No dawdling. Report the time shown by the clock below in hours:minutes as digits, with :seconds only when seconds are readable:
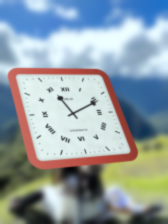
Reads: 11:11
